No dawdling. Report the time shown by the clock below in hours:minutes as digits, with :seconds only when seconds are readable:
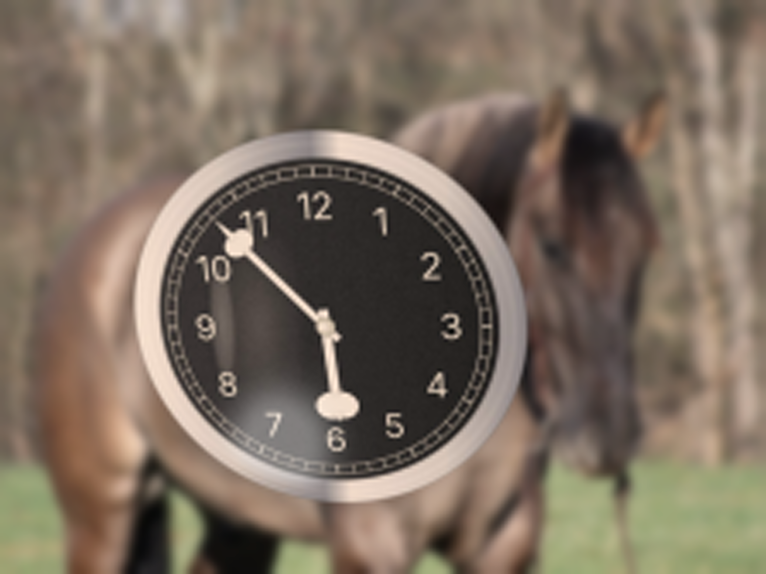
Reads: 5:53
